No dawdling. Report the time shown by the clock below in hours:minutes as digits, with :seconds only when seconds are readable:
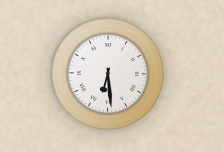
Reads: 6:29
